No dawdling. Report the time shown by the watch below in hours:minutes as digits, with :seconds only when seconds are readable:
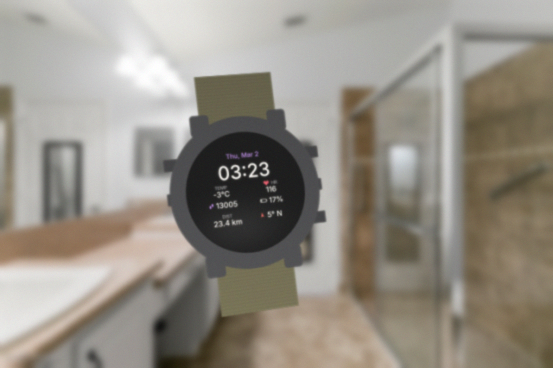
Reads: 3:23
